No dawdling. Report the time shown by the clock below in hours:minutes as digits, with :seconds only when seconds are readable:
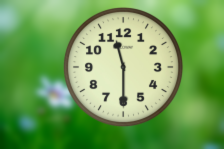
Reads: 11:30
